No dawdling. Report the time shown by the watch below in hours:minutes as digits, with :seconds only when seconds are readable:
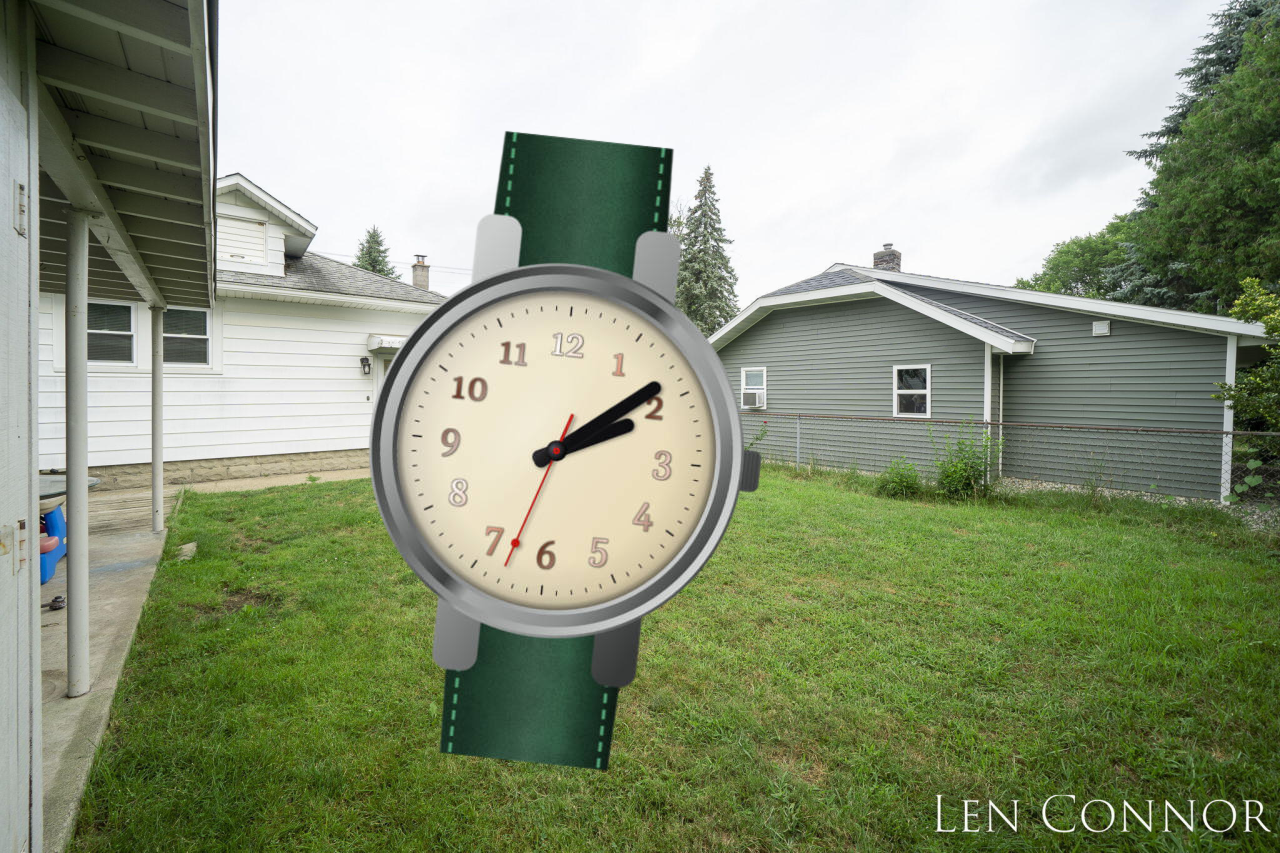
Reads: 2:08:33
